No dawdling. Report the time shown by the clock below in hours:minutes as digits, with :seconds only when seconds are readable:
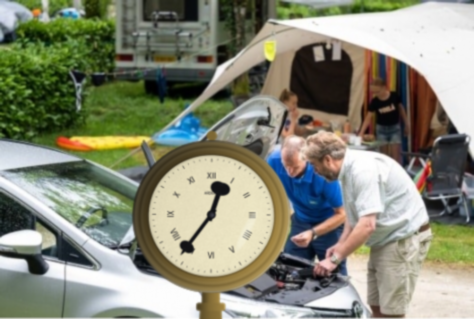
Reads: 12:36
